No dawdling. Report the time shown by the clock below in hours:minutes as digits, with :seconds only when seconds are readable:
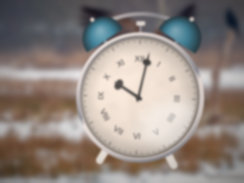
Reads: 10:02
